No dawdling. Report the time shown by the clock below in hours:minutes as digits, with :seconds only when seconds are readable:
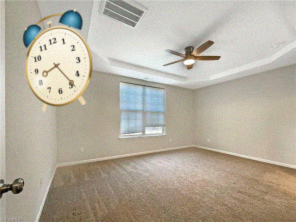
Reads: 8:24
